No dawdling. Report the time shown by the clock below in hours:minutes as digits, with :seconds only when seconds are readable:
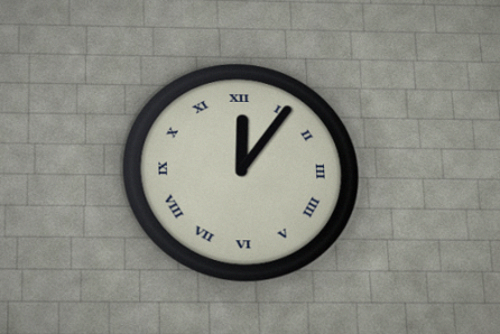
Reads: 12:06
